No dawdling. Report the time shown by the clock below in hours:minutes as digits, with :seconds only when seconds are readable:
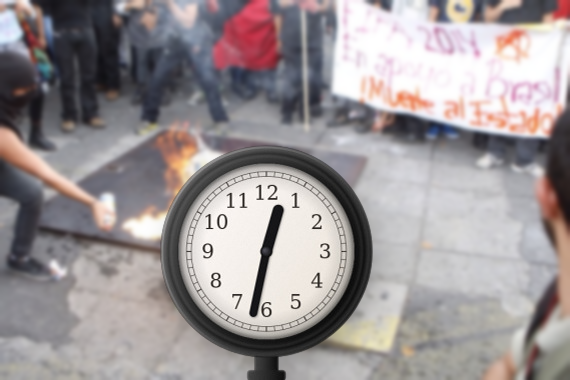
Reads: 12:32
